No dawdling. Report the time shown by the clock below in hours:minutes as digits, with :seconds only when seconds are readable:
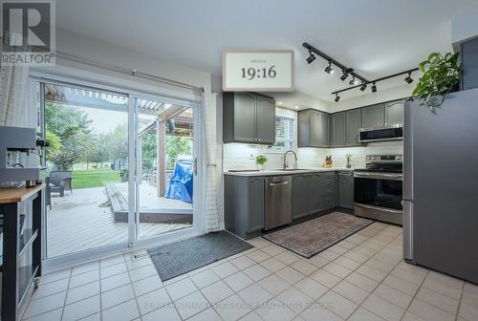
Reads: 19:16
